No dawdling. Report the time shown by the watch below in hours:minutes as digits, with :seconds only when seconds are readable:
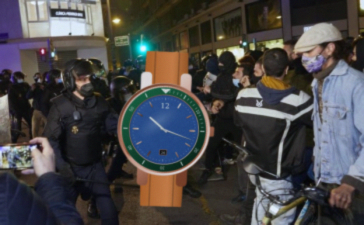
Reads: 10:18
